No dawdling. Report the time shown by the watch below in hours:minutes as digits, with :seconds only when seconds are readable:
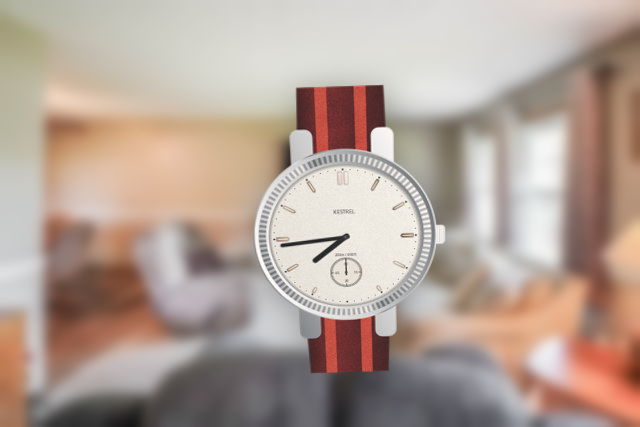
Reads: 7:44
